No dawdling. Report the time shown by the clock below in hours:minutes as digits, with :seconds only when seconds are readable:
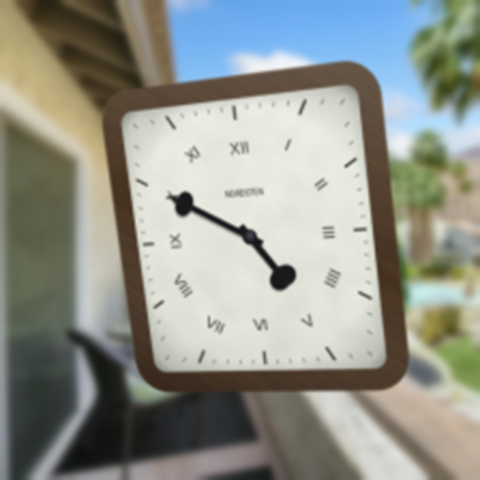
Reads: 4:50
